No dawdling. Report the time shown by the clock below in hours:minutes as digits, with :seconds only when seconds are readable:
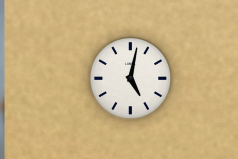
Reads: 5:02
